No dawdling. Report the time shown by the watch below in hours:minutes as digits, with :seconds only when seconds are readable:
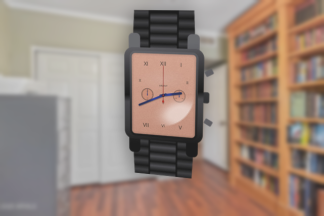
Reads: 2:41
